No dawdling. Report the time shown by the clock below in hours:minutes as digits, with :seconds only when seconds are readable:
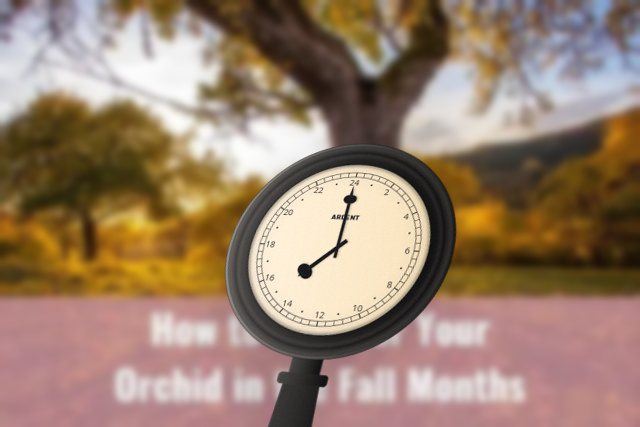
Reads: 15:00
